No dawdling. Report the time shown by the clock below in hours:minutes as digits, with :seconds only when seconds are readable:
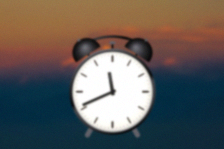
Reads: 11:41
